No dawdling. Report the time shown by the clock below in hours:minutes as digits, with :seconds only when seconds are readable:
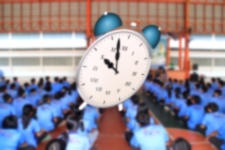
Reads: 9:57
